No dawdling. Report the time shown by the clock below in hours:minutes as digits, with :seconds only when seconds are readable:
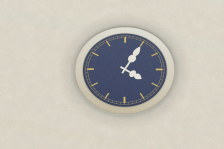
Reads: 4:05
